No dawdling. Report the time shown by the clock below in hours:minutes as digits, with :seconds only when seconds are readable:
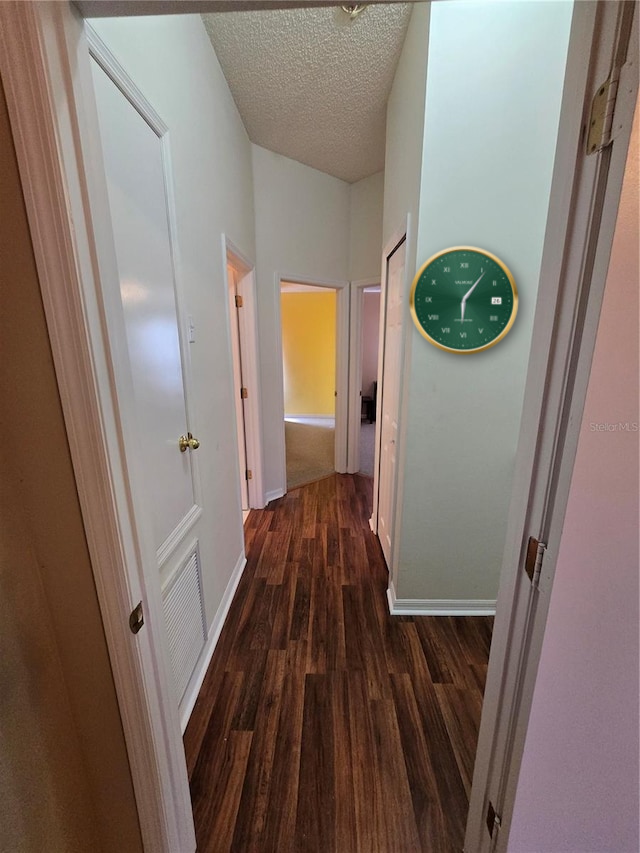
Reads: 6:06
